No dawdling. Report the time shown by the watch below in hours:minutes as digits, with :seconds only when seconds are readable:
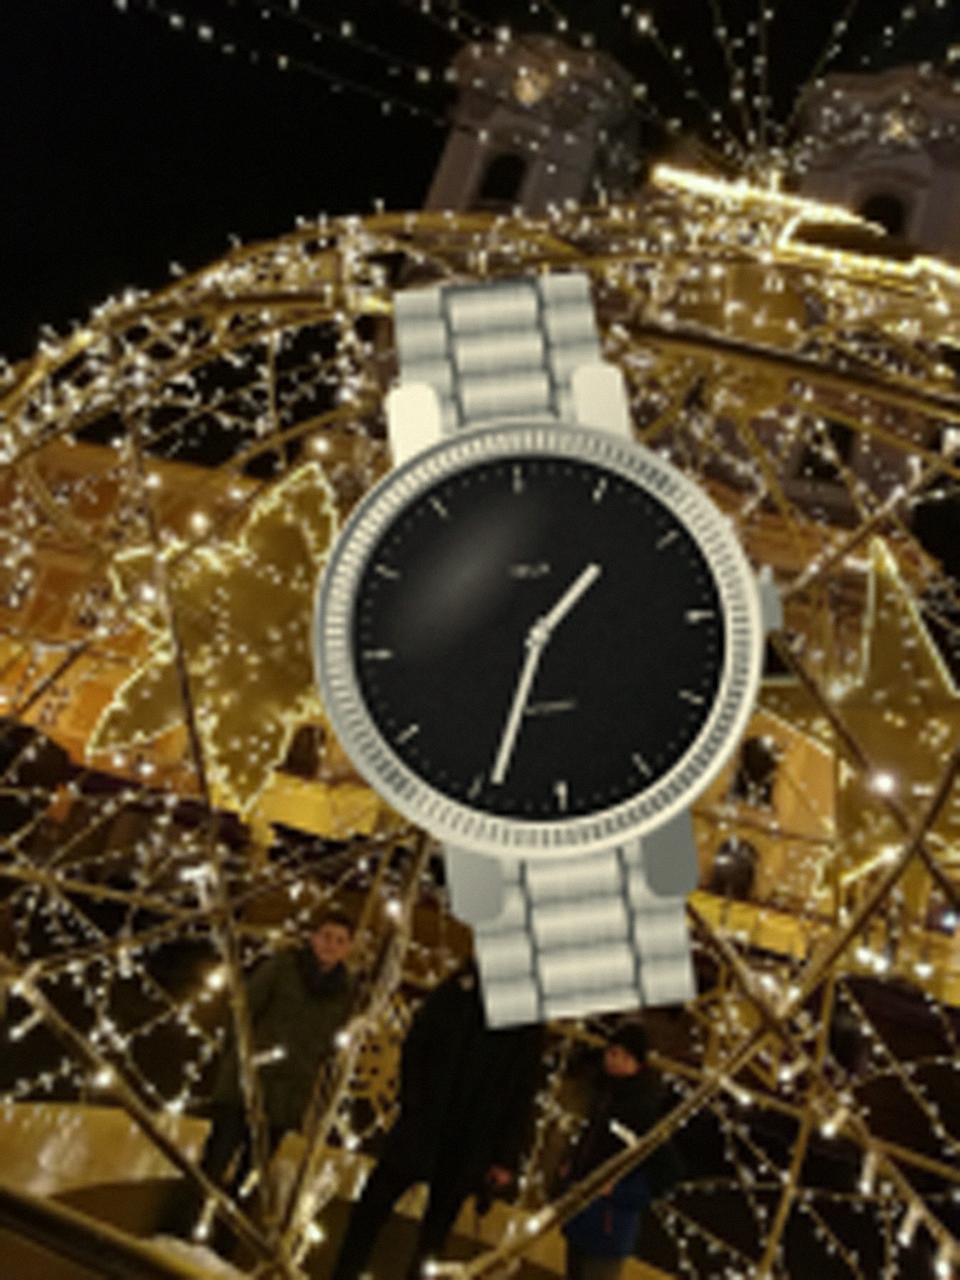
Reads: 1:34
